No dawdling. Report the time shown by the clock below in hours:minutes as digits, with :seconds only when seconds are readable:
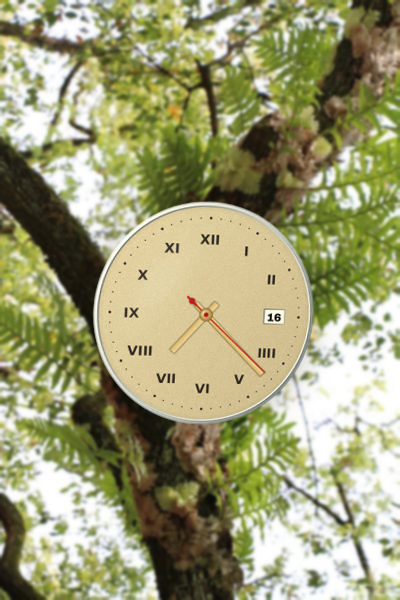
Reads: 7:22:22
